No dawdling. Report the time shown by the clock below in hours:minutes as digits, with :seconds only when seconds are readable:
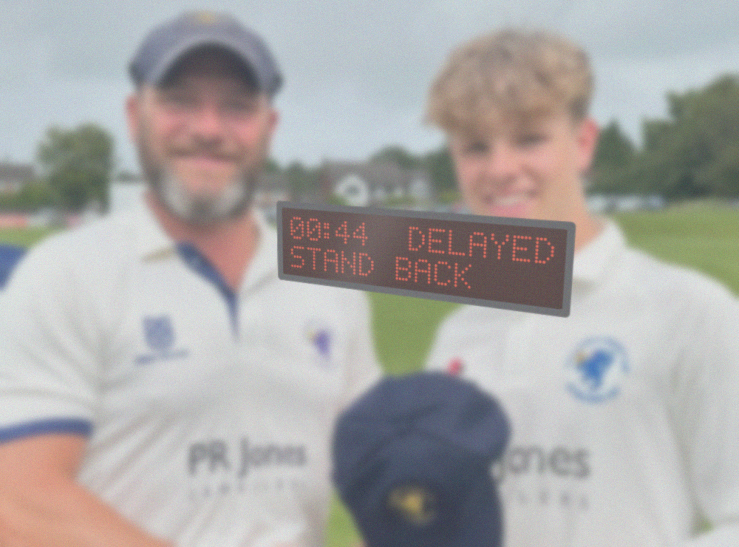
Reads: 0:44
